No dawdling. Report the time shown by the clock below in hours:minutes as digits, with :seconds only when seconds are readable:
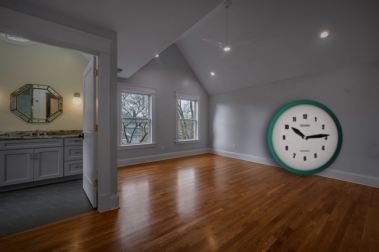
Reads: 10:14
